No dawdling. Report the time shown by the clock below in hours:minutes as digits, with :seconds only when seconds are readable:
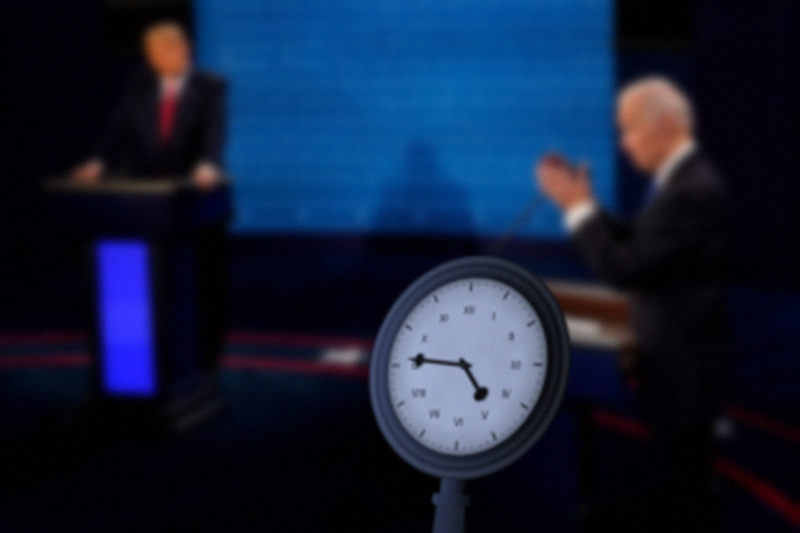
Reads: 4:46
